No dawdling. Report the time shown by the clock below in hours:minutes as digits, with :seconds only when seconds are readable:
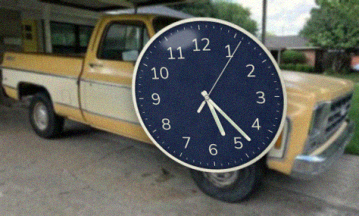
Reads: 5:23:06
